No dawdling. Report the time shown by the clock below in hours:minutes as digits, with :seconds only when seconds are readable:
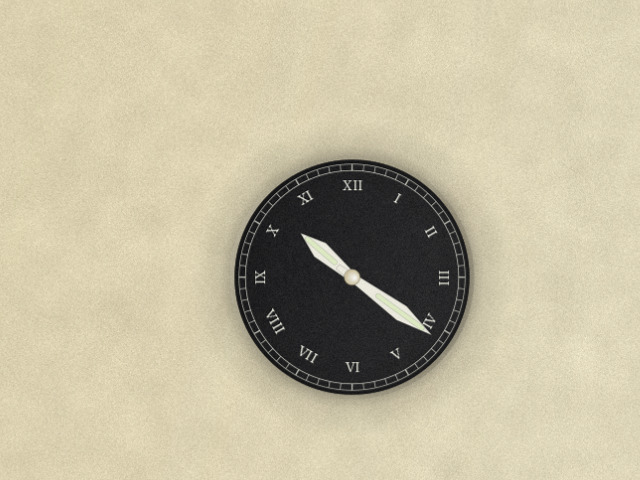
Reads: 10:21
